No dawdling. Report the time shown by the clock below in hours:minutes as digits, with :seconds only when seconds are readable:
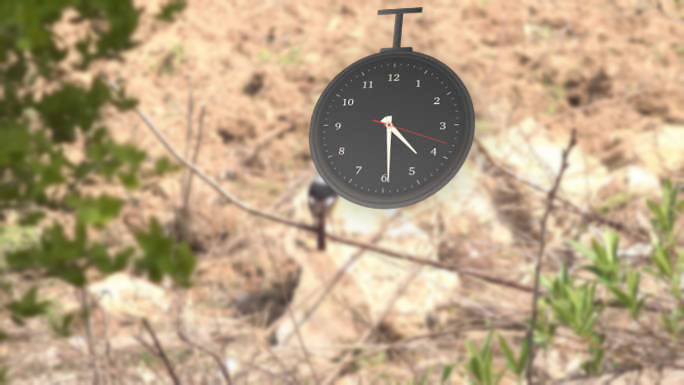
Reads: 4:29:18
